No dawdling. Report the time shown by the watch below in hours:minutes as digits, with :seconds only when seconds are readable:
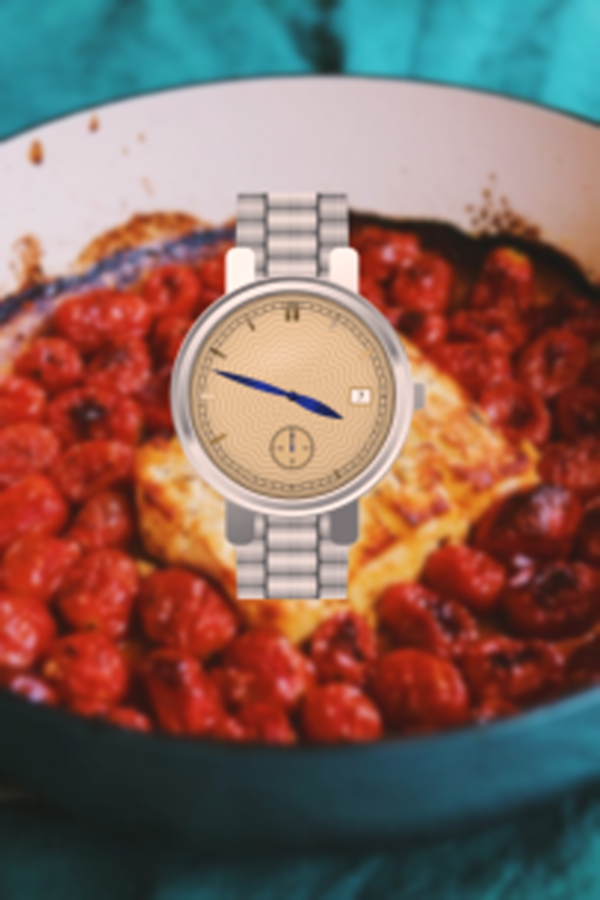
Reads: 3:48
